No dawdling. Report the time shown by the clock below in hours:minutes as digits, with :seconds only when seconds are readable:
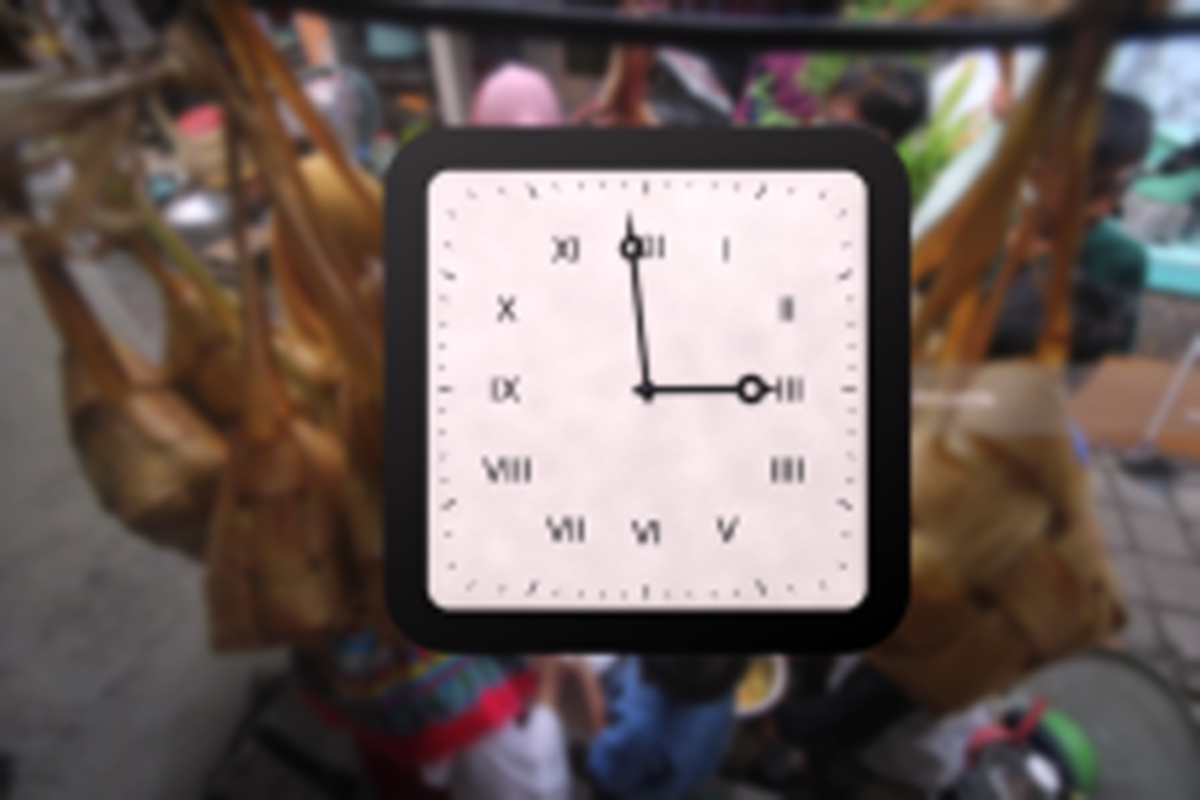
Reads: 2:59
